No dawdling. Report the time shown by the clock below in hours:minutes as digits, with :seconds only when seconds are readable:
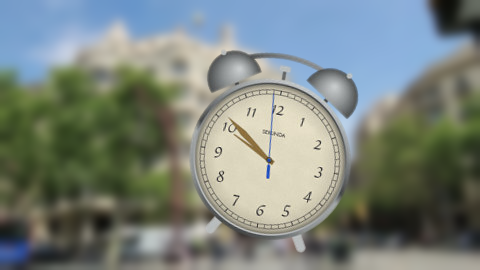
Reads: 9:50:59
